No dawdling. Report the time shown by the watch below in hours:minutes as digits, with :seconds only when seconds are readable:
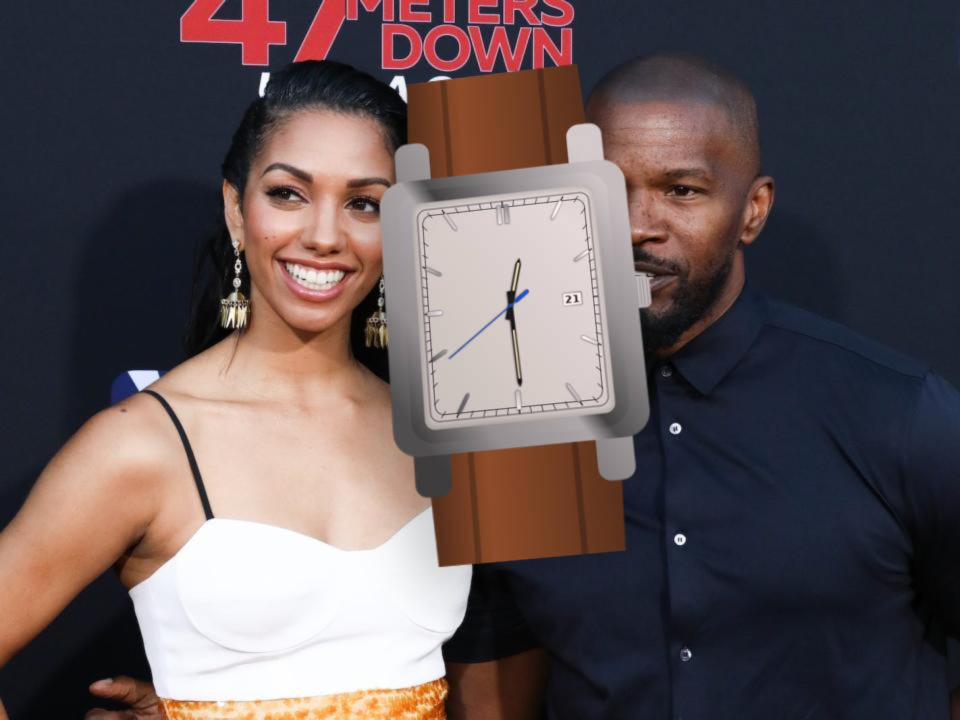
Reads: 12:29:39
